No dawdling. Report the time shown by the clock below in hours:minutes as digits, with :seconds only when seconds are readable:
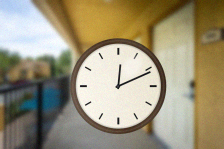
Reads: 12:11
